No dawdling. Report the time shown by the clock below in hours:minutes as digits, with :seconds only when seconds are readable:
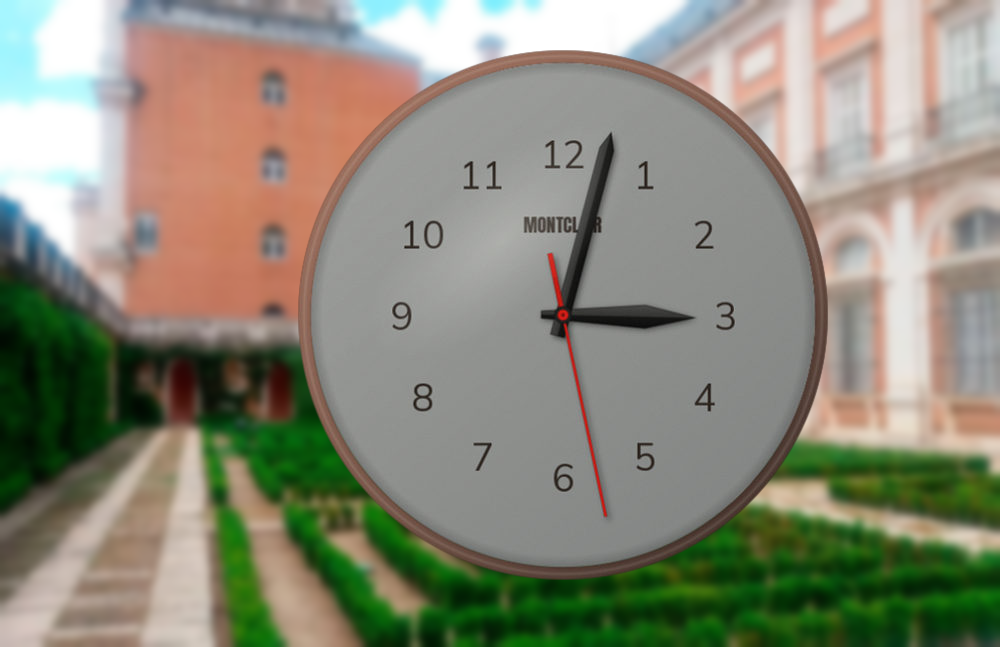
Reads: 3:02:28
